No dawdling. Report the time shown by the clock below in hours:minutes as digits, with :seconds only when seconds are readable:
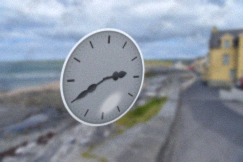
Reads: 2:40
